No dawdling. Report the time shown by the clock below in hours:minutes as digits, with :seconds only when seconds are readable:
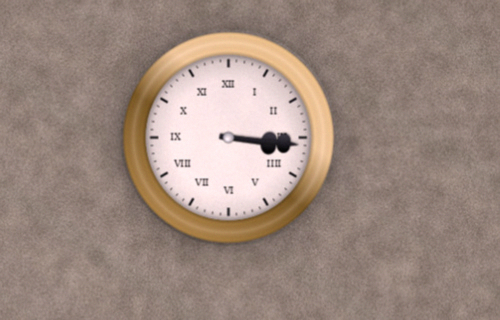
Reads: 3:16
